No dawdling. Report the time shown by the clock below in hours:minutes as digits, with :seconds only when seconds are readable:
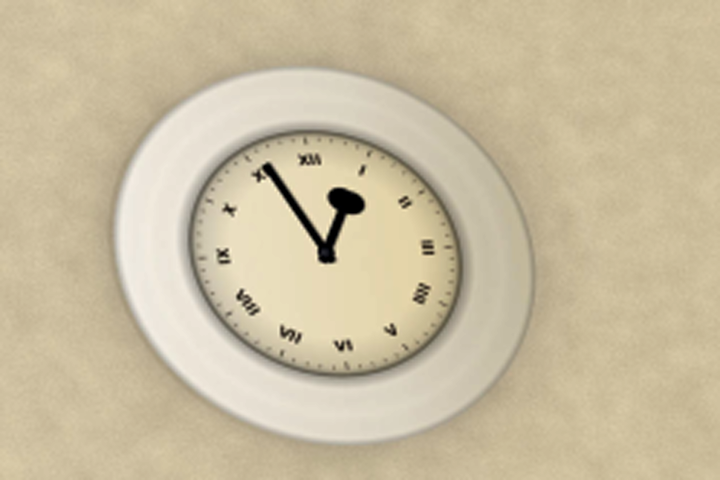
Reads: 12:56
